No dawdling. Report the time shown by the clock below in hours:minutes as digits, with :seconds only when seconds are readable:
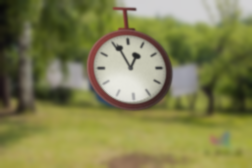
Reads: 12:56
